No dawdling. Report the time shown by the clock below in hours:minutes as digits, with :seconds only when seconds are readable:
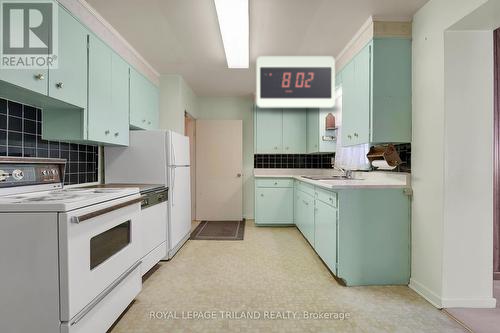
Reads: 8:02
